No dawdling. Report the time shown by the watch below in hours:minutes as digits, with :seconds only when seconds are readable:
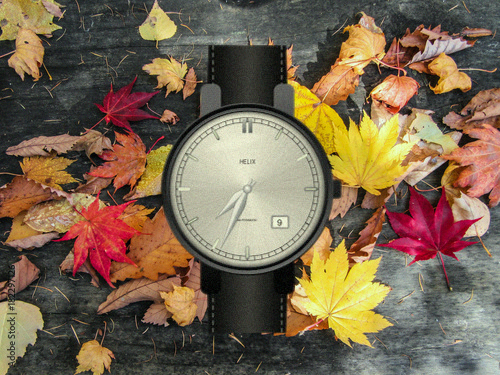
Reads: 7:34
